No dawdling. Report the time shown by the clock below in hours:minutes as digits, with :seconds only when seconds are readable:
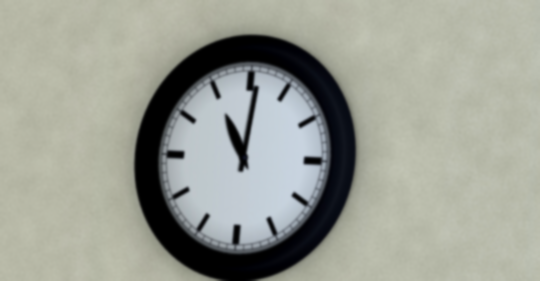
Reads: 11:01
